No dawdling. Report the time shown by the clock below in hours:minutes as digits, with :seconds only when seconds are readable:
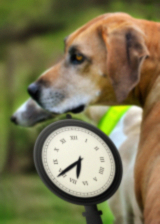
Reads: 6:40
